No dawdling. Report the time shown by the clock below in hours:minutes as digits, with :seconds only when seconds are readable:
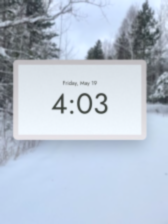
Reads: 4:03
